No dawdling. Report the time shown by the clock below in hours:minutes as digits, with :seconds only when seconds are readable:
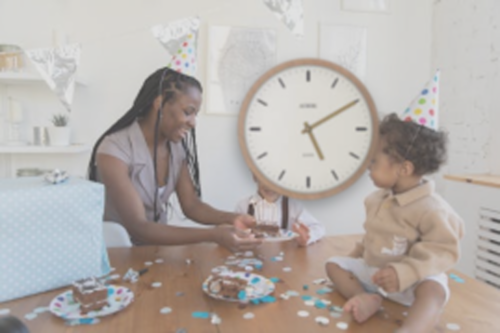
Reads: 5:10
